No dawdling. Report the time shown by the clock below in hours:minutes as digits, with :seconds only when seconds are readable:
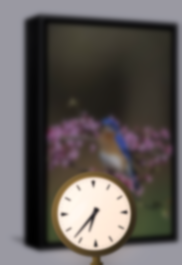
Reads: 6:37
